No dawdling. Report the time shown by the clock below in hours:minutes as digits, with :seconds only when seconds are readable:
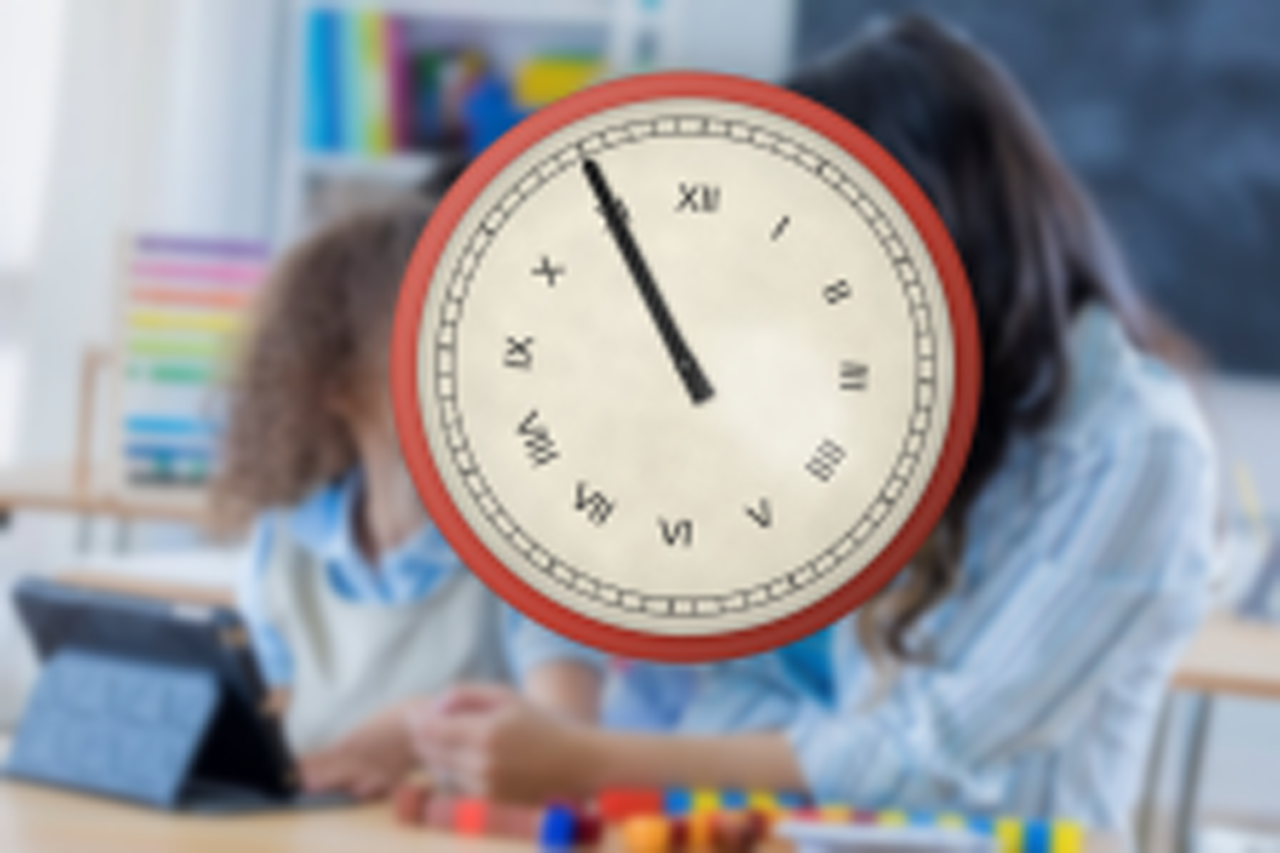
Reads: 10:55
